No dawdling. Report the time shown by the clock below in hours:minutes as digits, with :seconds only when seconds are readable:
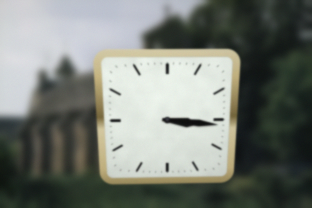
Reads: 3:16
